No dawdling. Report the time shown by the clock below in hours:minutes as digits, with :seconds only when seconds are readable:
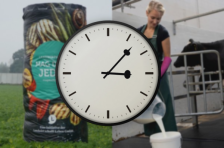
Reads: 3:07
